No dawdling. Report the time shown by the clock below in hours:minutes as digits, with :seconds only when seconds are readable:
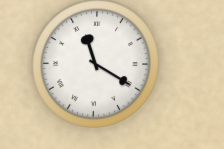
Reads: 11:20
